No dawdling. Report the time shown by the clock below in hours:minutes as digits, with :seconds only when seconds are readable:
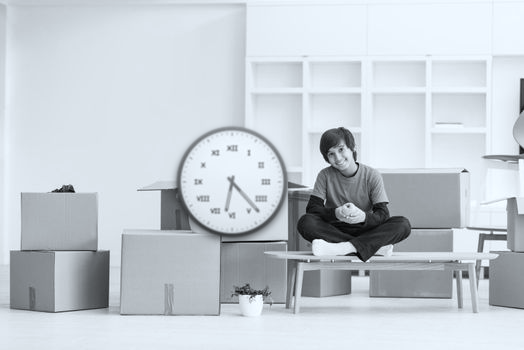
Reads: 6:23
